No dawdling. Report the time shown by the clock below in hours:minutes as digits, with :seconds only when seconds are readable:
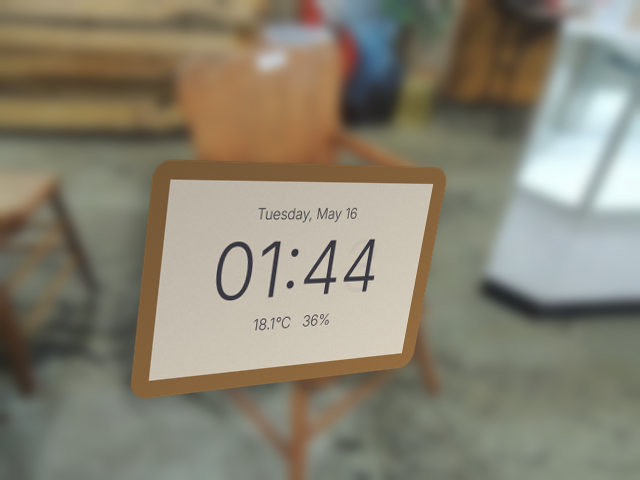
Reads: 1:44
